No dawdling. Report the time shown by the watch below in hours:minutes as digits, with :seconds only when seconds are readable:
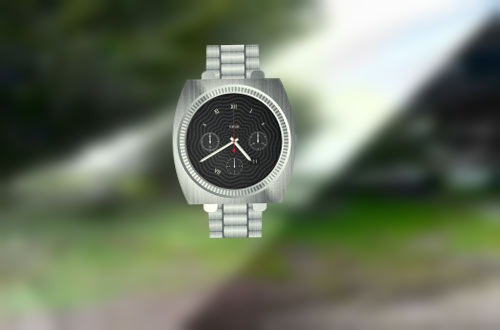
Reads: 4:40
